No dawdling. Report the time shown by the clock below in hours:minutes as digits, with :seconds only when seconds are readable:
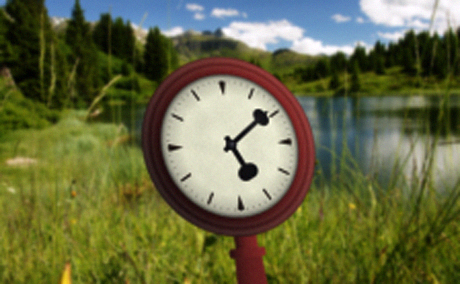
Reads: 5:09
